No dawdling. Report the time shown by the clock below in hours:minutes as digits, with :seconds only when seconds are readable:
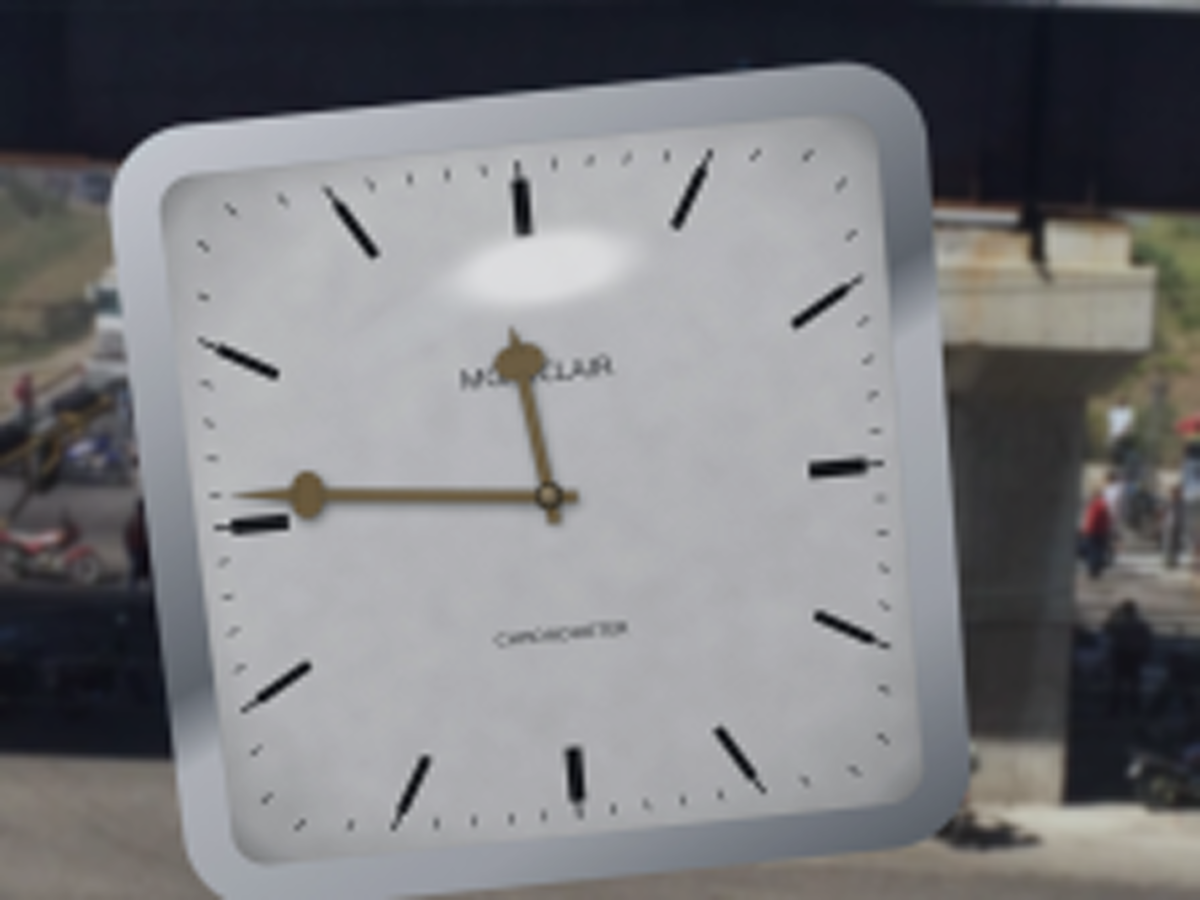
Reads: 11:46
